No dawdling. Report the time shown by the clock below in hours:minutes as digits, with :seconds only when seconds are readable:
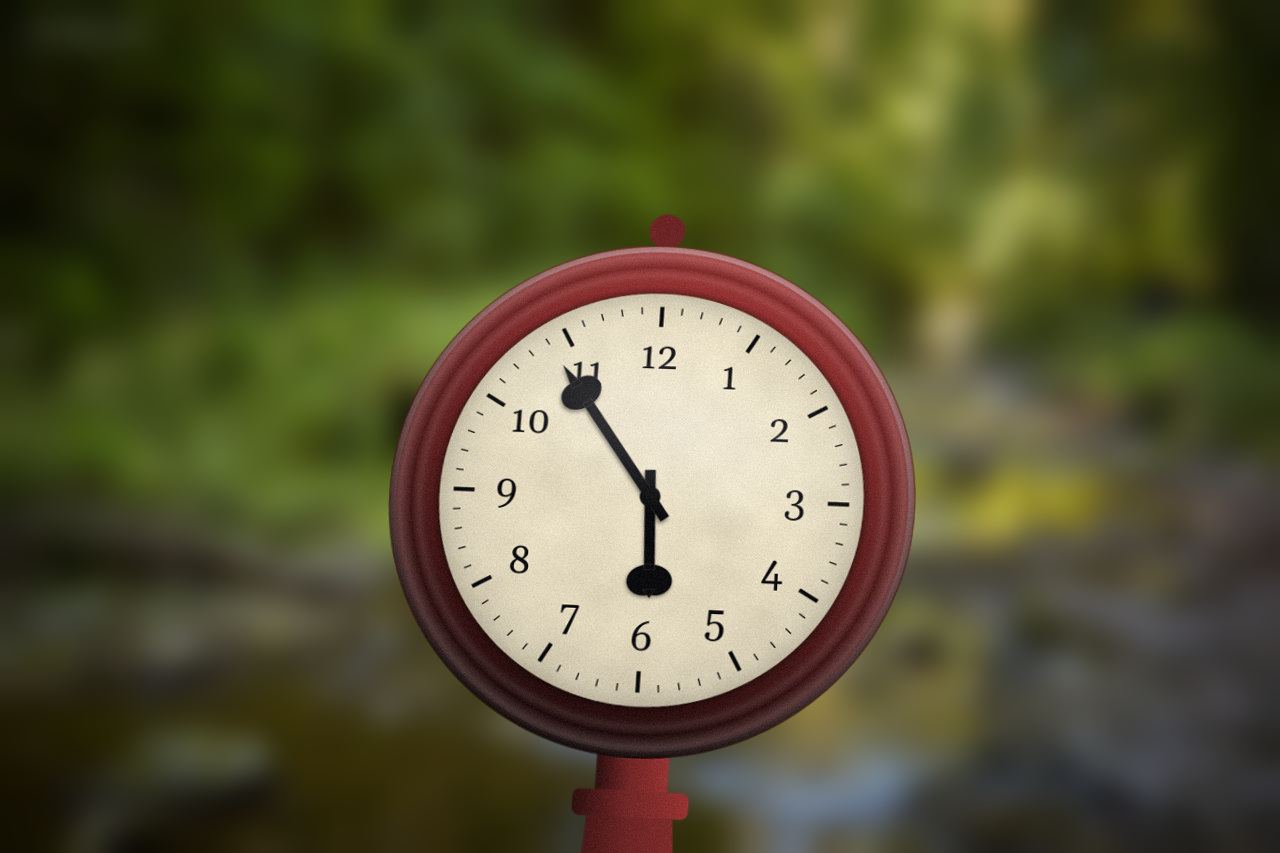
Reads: 5:54
